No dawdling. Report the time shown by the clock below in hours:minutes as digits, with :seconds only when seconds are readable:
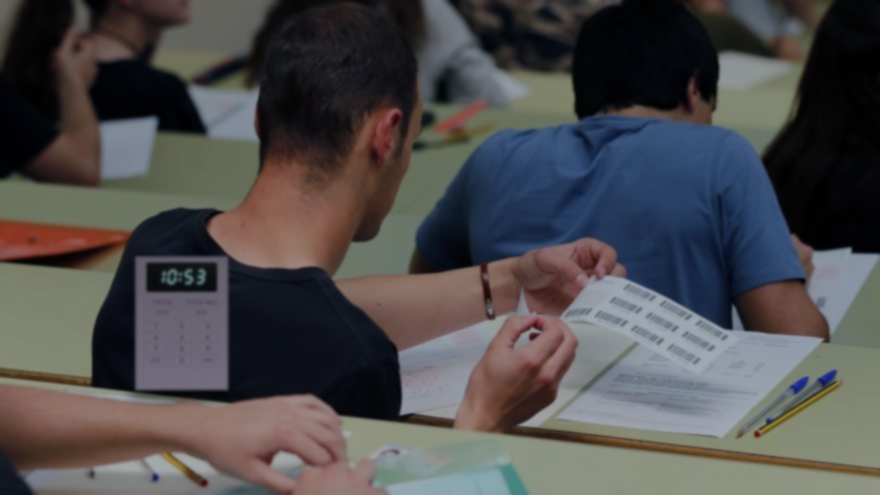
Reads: 10:53
